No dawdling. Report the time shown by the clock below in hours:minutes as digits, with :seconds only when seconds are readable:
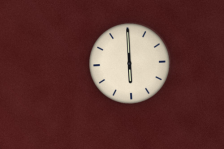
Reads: 6:00
